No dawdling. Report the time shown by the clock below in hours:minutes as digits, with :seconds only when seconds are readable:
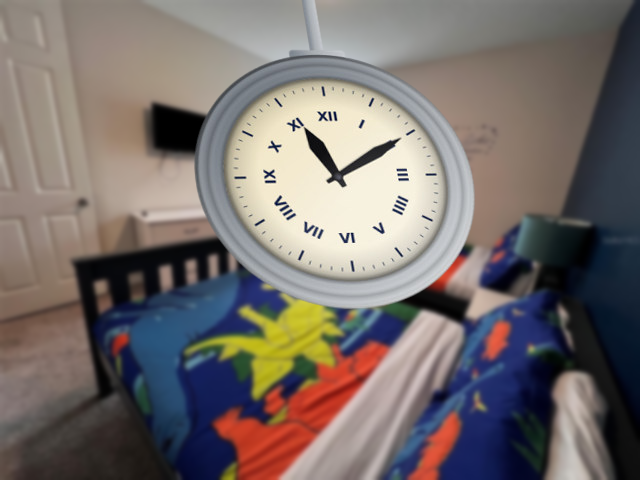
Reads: 11:10
